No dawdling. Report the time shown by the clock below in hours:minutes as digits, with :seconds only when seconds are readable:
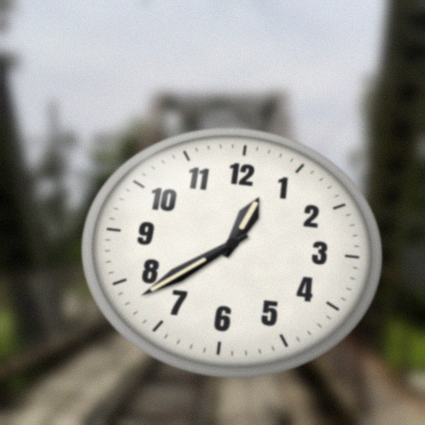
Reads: 12:38
